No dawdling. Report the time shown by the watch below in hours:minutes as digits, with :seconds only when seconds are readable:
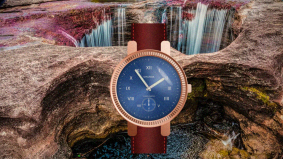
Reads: 1:54
